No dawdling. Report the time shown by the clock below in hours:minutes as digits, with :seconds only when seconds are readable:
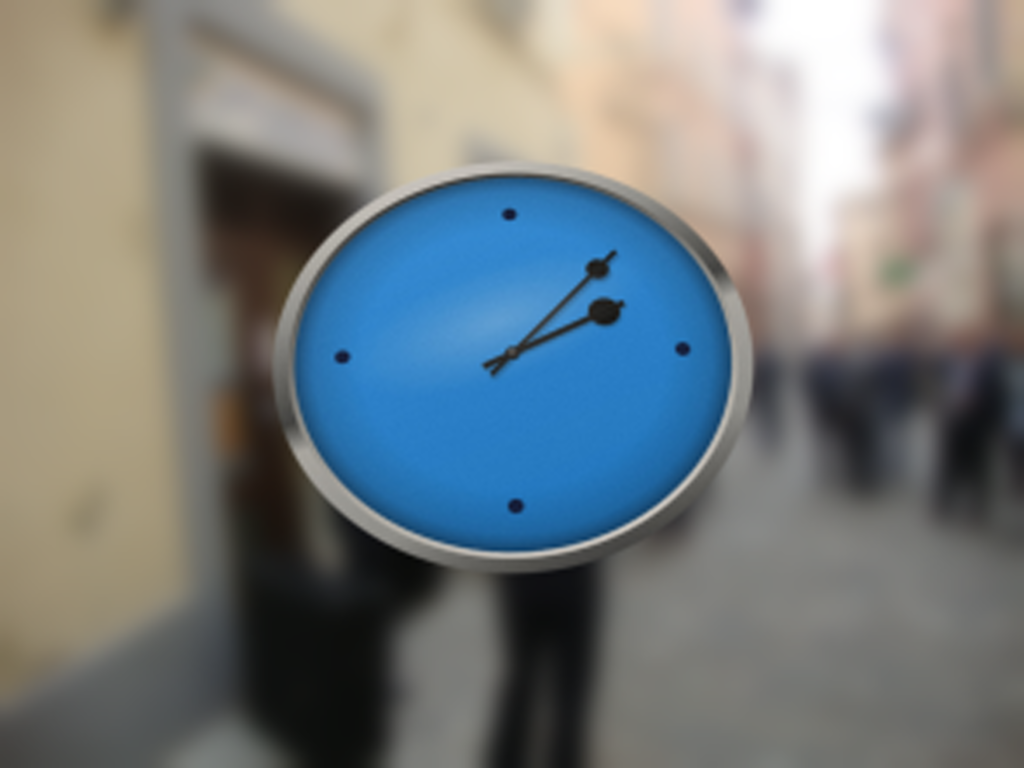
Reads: 2:07
